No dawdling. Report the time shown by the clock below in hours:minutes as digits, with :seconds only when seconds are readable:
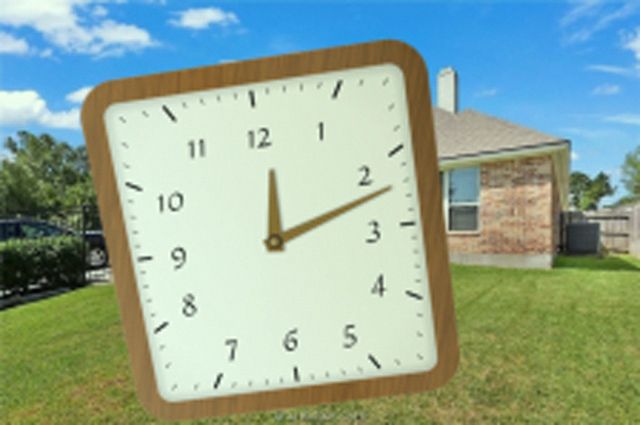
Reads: 12:12
